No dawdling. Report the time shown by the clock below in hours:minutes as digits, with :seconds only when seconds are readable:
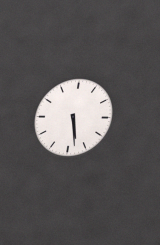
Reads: 5:28
